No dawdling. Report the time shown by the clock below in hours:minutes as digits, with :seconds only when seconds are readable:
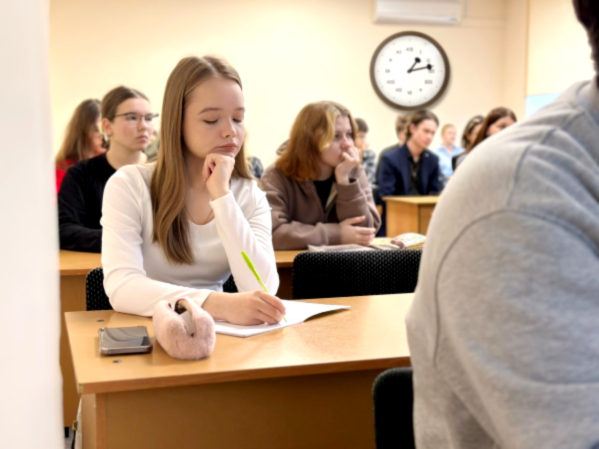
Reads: 1:13
